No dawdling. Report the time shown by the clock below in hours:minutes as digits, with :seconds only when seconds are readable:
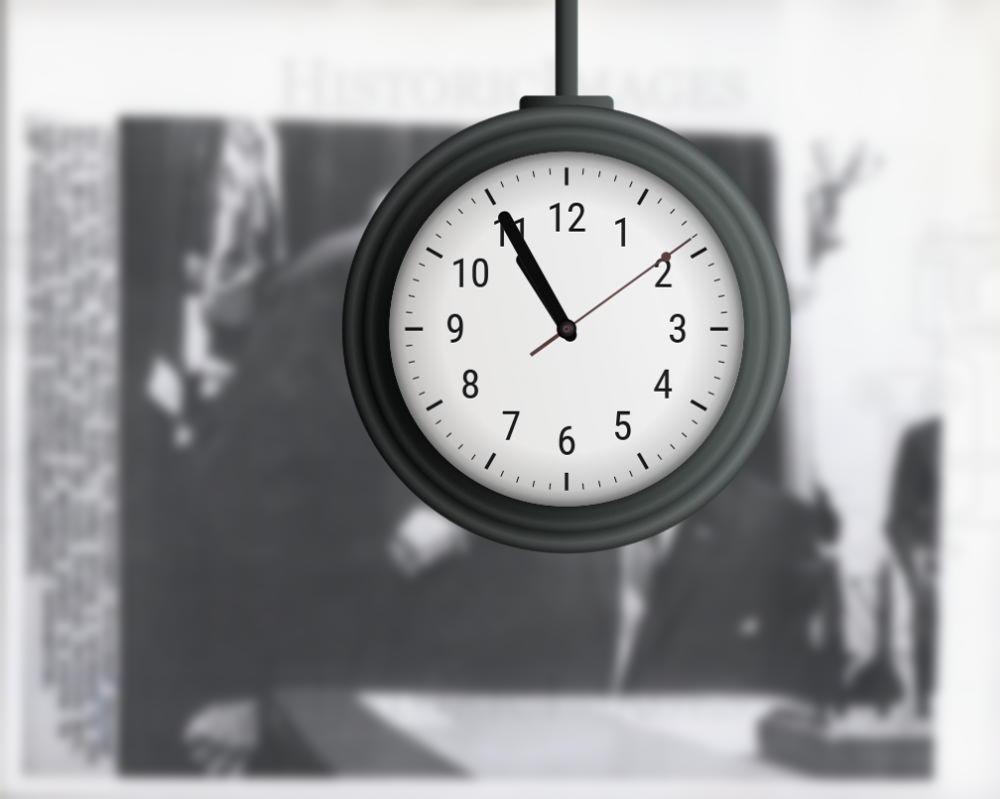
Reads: 10:55:09
